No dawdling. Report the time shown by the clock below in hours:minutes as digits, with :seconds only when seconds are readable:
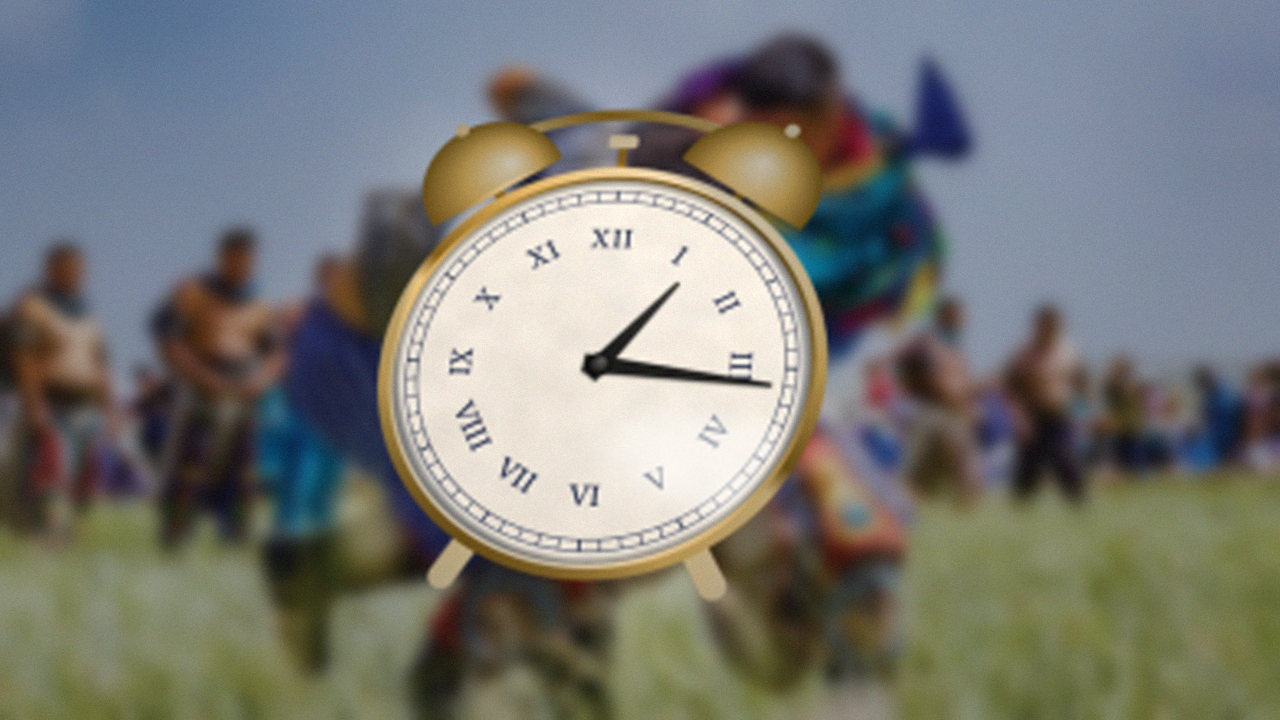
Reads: 1:16
